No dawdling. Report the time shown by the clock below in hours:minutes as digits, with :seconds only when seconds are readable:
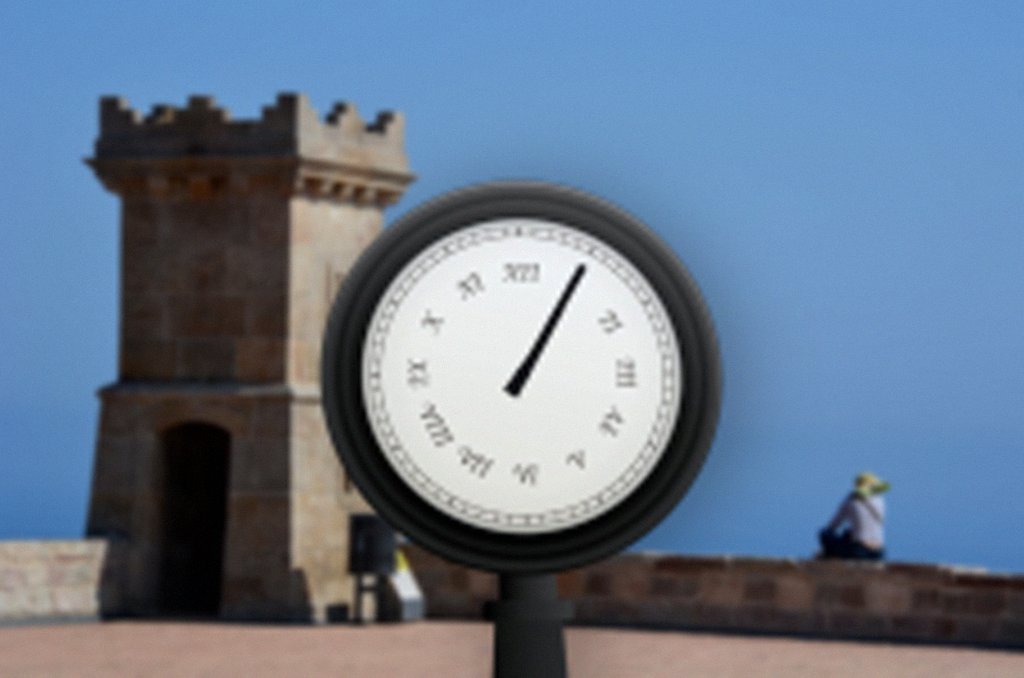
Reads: 1:05
